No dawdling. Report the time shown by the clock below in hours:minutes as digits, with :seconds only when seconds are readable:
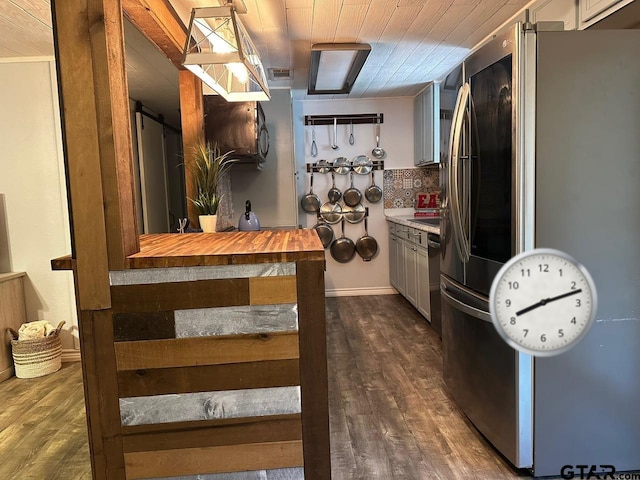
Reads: 8:12
